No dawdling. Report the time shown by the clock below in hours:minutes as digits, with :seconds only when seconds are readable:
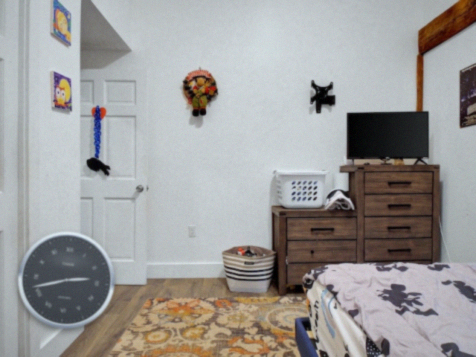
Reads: 2:42
